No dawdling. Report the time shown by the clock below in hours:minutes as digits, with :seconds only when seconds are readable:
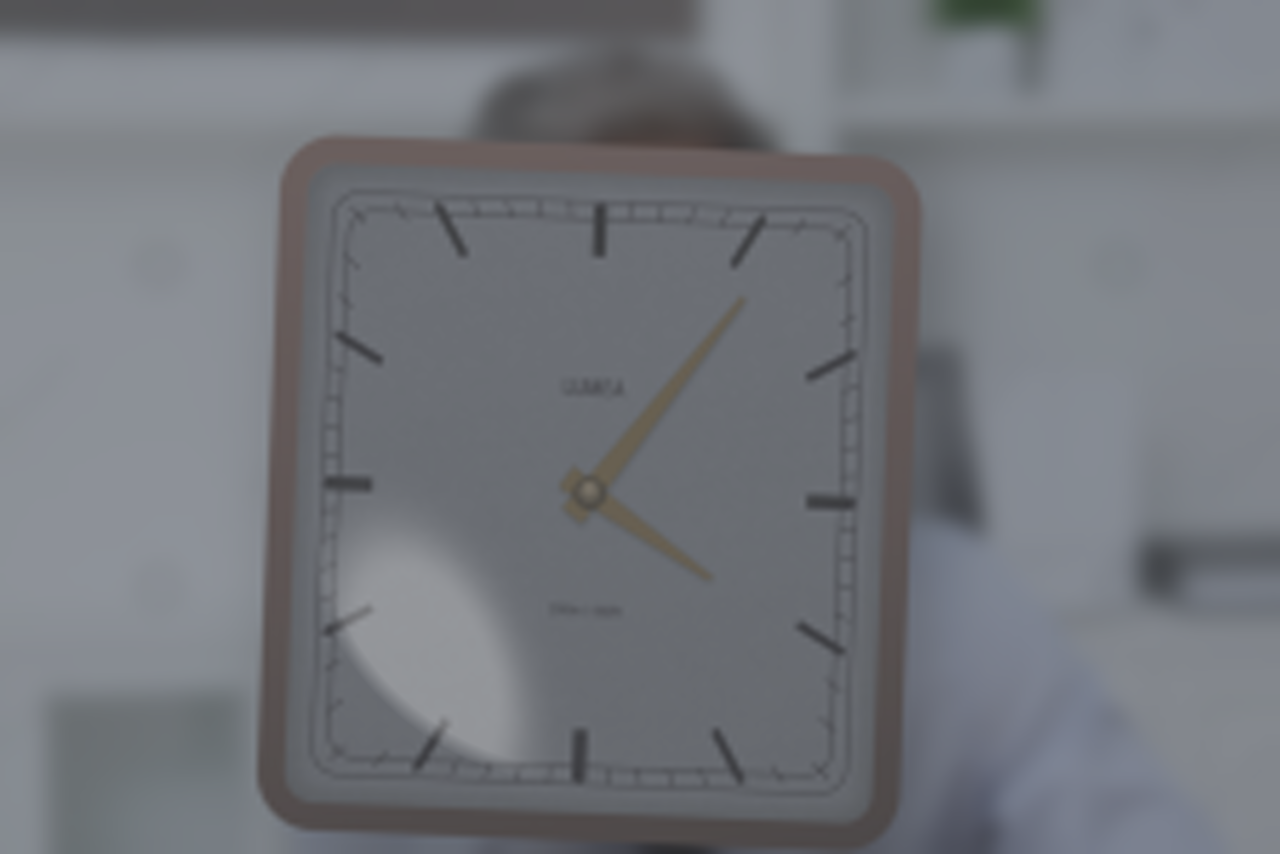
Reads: 4:06
